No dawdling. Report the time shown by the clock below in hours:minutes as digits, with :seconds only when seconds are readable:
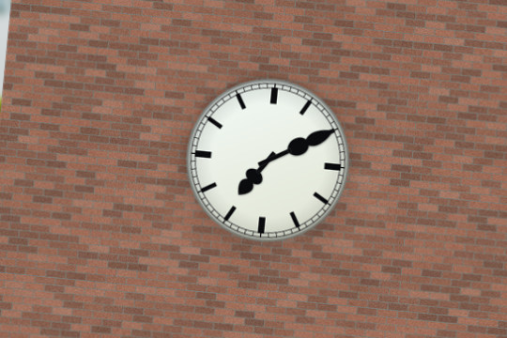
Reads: 7:10
